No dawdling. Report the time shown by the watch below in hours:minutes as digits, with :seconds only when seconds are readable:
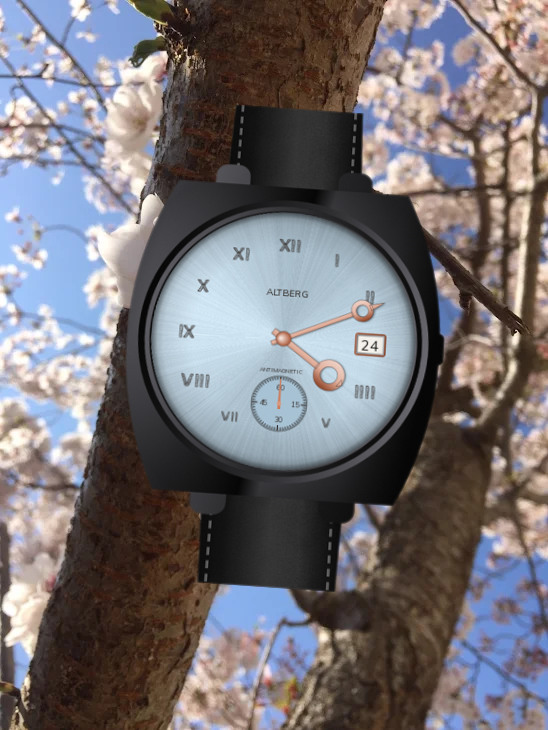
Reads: 4:11
